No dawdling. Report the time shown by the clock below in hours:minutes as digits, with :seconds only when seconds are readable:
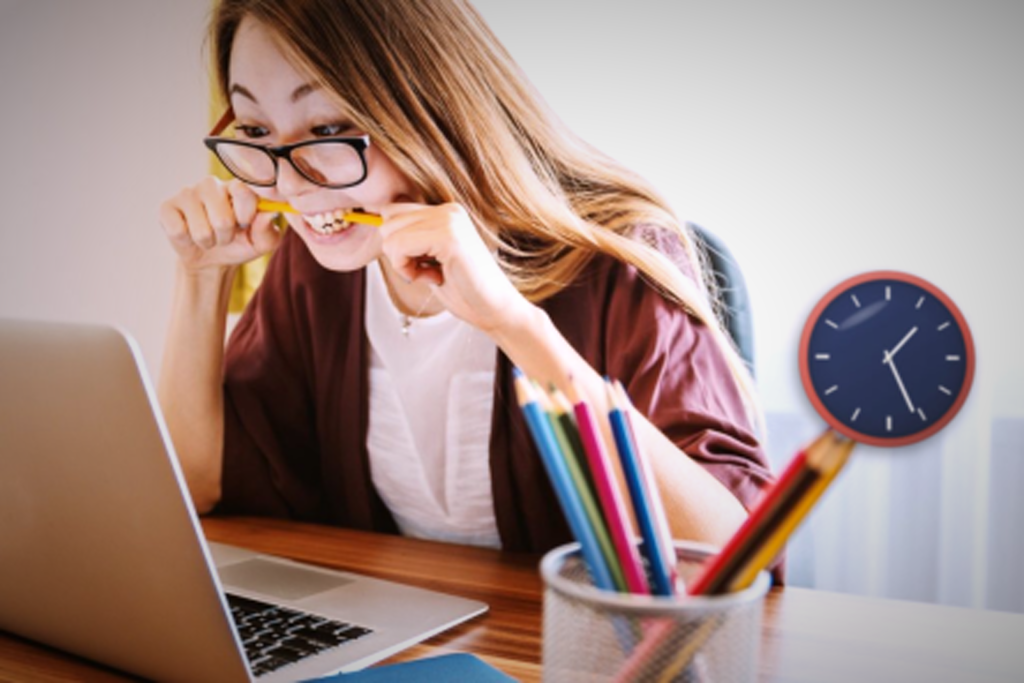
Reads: 1:26
